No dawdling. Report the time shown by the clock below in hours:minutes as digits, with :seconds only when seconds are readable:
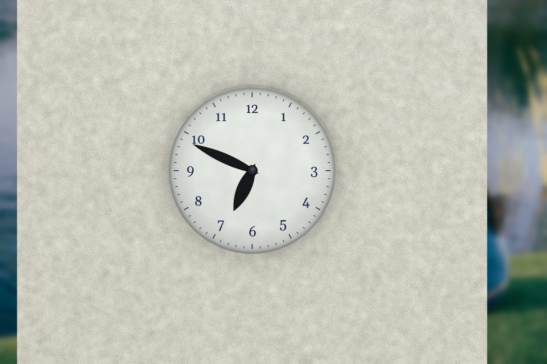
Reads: 6:49
